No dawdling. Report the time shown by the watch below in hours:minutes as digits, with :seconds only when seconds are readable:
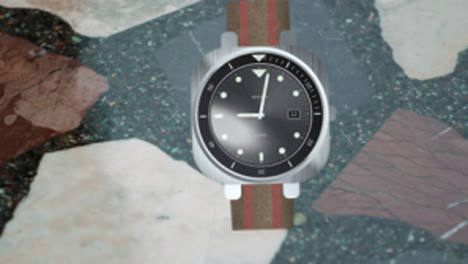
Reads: 9:02
